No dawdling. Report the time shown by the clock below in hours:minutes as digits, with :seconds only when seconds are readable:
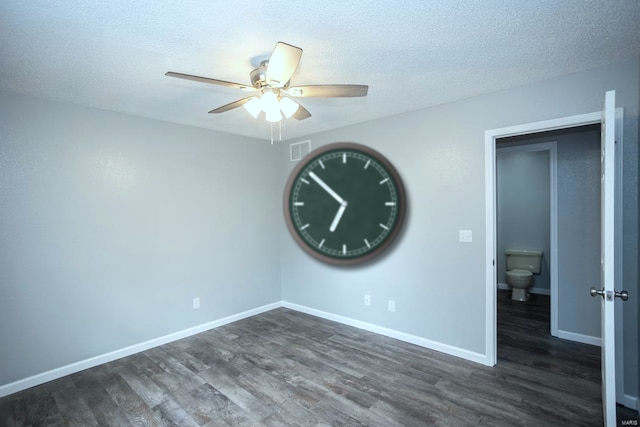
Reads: 6:52
